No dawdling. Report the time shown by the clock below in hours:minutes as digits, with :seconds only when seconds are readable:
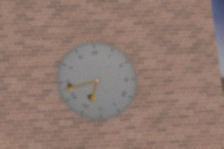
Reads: 6:43
